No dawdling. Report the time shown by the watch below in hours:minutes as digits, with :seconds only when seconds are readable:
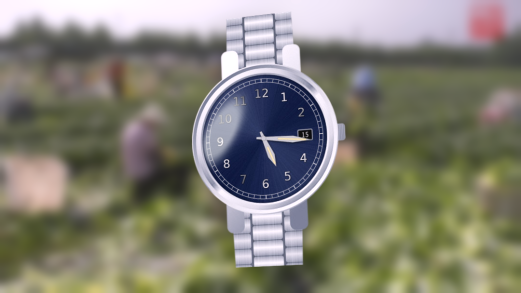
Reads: 5:16
